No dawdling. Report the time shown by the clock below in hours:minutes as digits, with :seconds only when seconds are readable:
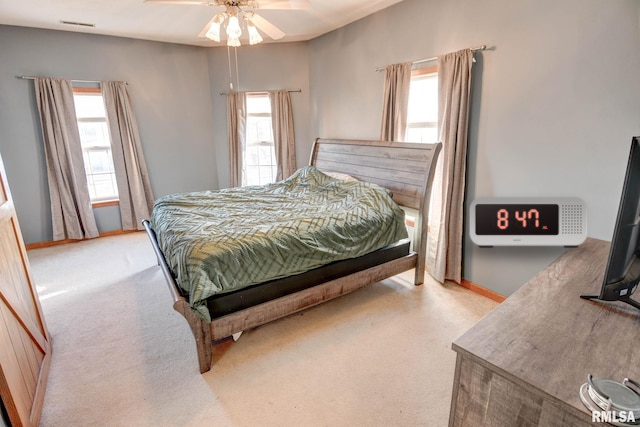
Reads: 8:47
